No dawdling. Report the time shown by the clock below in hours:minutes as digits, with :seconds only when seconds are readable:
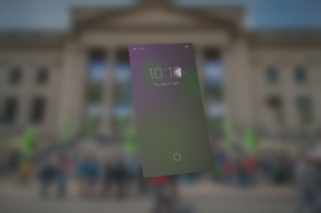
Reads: 10:16
